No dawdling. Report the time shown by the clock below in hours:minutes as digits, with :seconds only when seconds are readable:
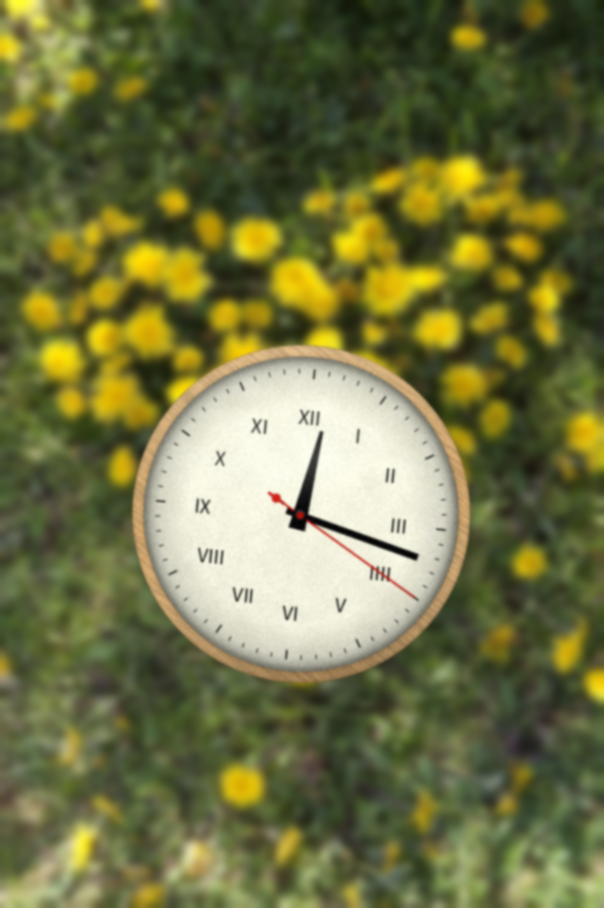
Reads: 12:17:20
